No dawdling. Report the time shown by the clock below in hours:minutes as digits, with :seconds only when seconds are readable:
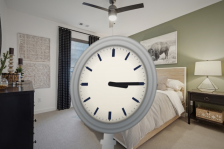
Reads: 3:15
